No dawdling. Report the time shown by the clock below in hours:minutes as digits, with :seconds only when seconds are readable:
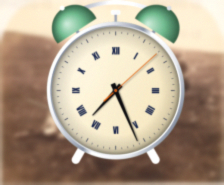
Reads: 7:26:08
